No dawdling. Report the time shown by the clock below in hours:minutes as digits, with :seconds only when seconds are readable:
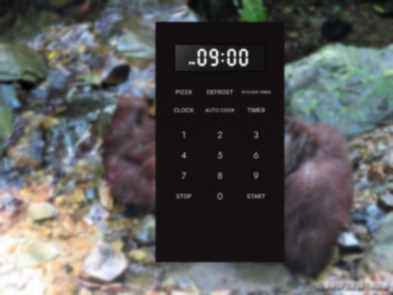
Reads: 9:00
